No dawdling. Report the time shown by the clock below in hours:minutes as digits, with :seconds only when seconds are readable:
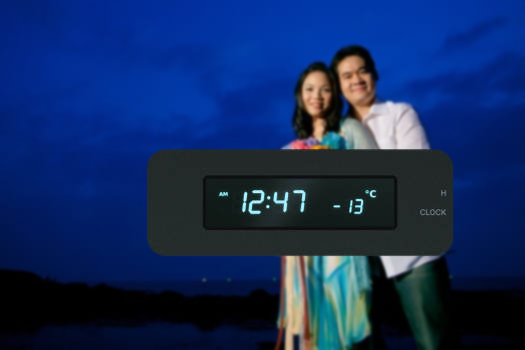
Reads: 12:47
